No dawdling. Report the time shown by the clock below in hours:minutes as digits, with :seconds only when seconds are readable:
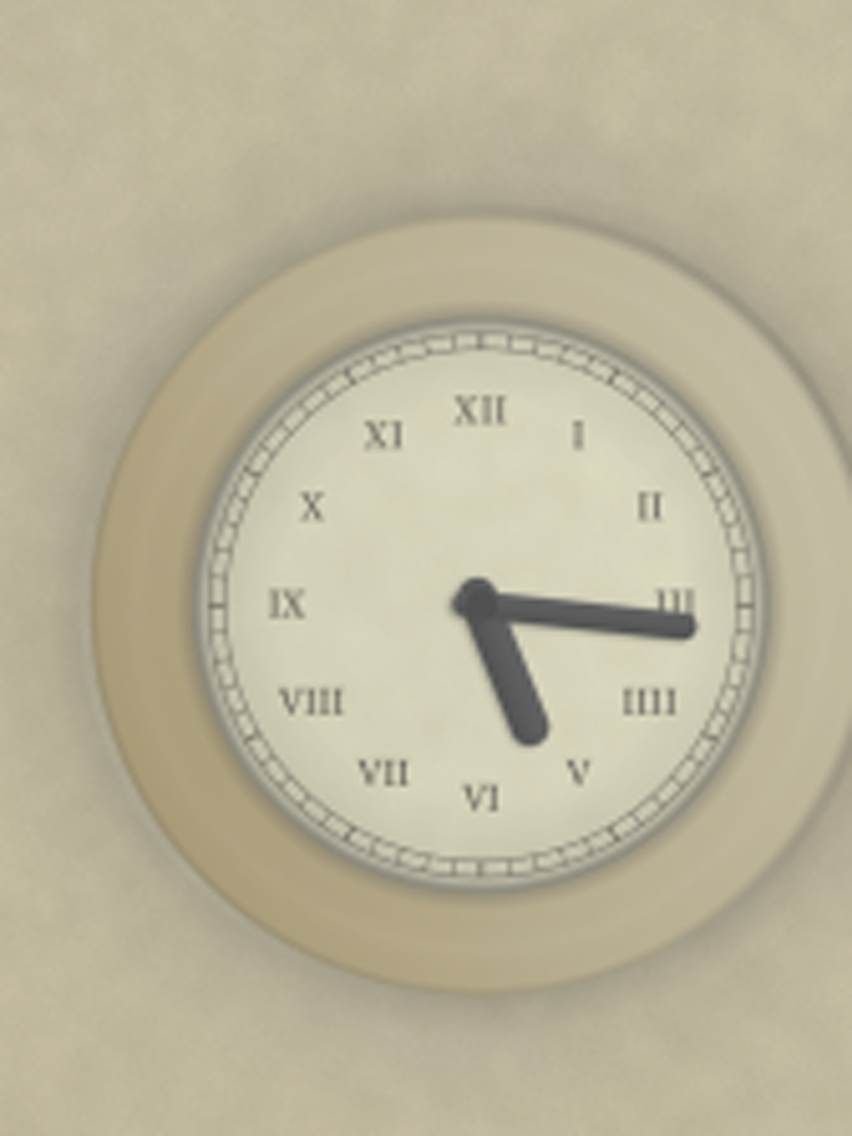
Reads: 5:16
